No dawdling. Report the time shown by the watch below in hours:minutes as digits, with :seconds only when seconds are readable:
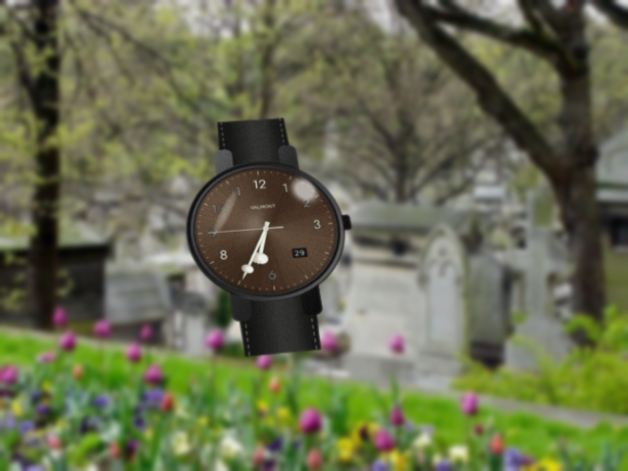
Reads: 6:34:45
